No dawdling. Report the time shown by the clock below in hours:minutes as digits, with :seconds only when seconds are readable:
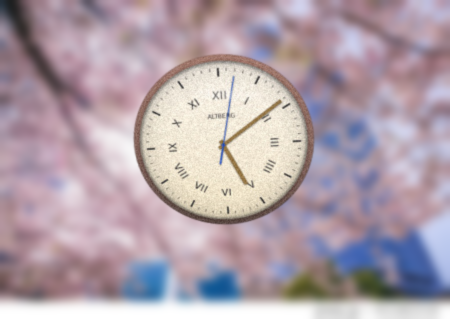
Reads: 5:09:02
